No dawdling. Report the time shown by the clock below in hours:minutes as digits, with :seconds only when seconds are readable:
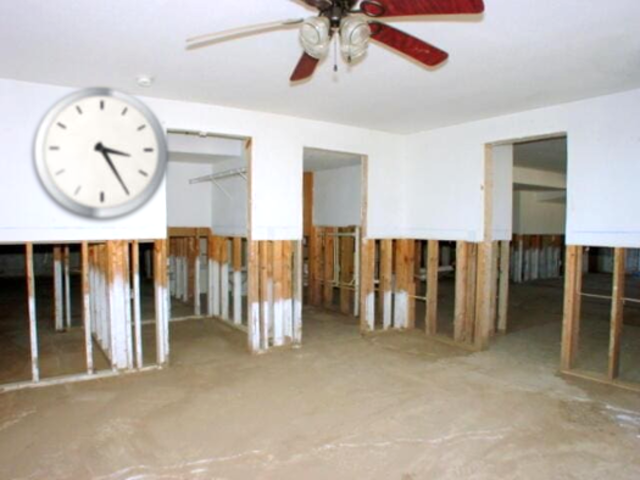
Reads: 3:25
